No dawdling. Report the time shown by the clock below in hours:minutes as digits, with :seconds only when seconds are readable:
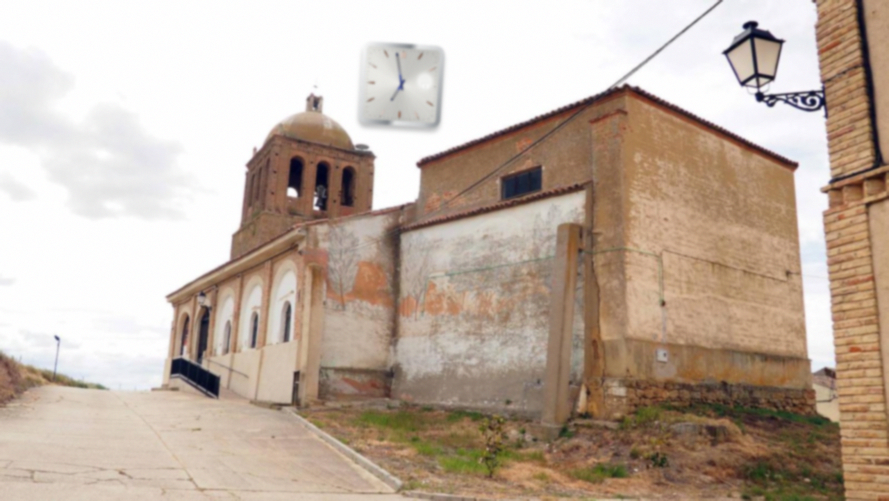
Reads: 6:58
